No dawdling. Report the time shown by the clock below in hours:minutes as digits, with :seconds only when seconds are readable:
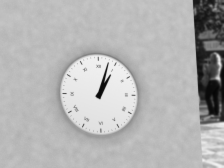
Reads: 1:03
